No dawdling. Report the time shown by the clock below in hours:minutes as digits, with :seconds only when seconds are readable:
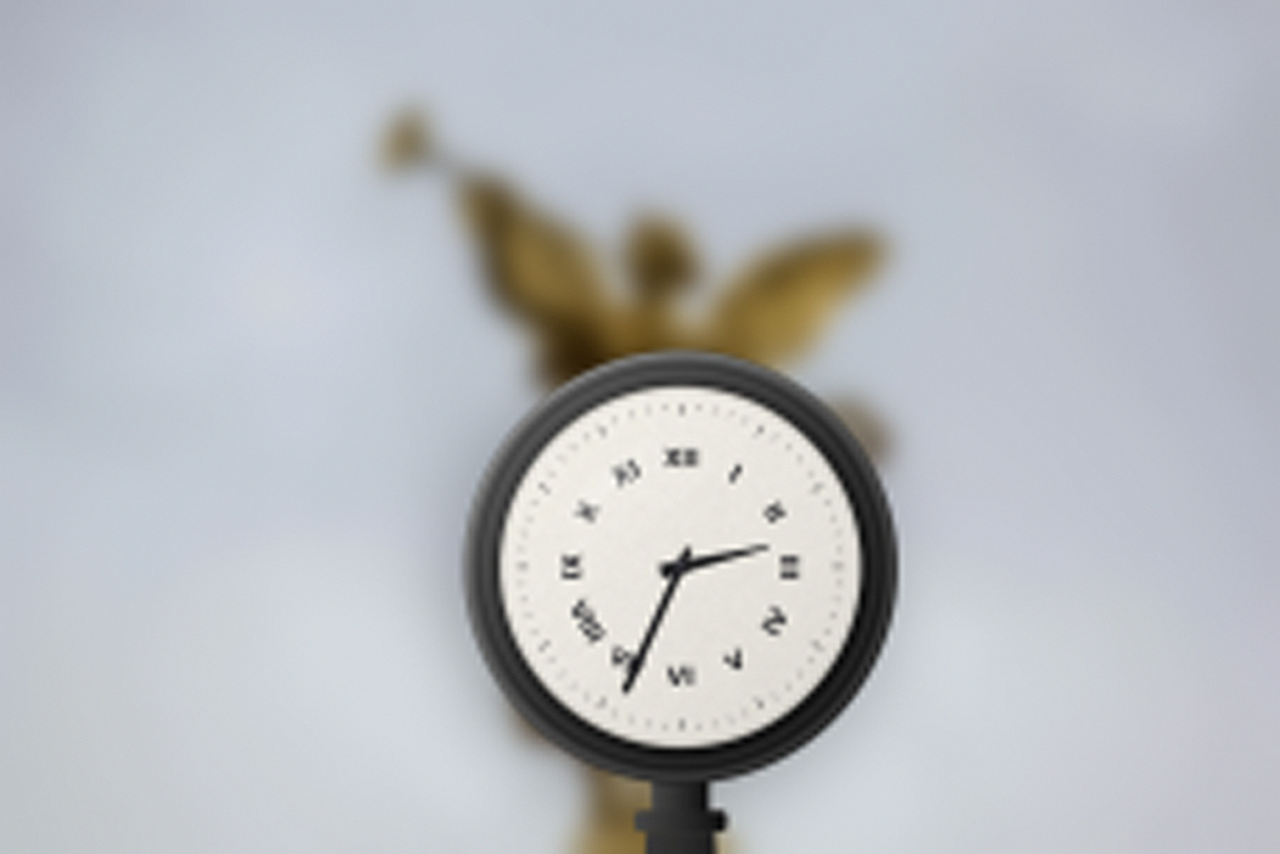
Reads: 2:34
